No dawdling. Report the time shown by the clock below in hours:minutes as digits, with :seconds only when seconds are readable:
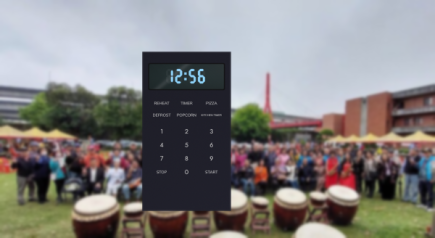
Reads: 12:56
